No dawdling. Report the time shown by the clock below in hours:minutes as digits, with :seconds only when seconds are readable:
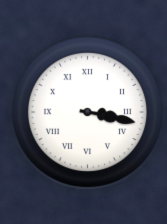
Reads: 3:17
